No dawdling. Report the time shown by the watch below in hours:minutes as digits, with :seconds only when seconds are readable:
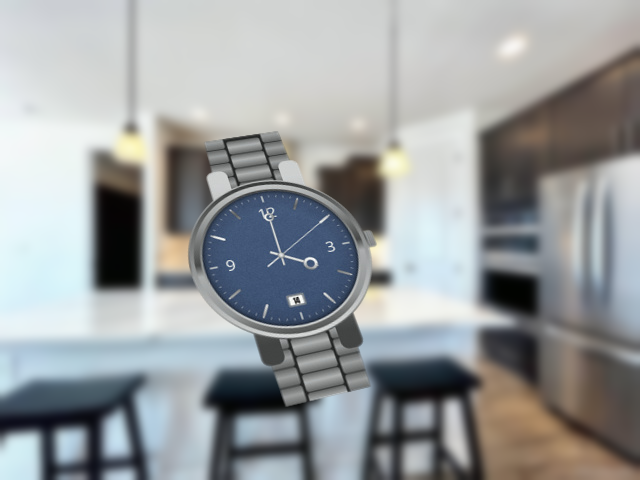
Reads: 4:00:10
